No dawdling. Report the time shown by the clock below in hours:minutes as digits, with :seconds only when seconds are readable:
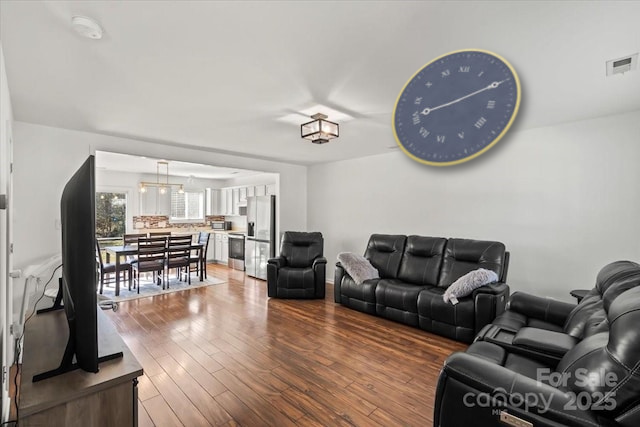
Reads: 8:10
